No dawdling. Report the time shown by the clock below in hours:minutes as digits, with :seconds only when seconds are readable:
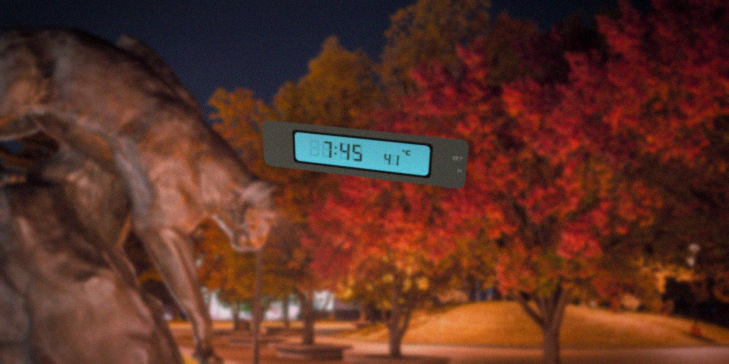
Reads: 7:45
